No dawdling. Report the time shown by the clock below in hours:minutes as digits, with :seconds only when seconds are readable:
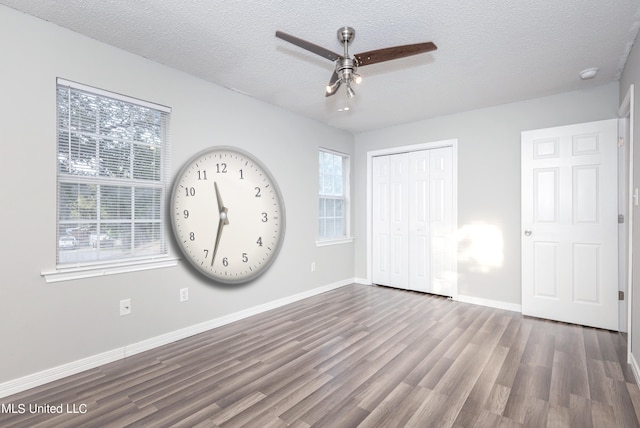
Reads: 11:33
